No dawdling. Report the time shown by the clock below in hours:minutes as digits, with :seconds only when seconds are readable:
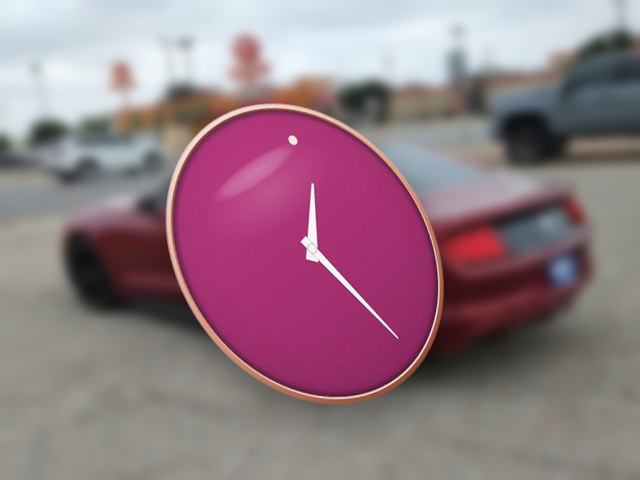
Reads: 12:23
